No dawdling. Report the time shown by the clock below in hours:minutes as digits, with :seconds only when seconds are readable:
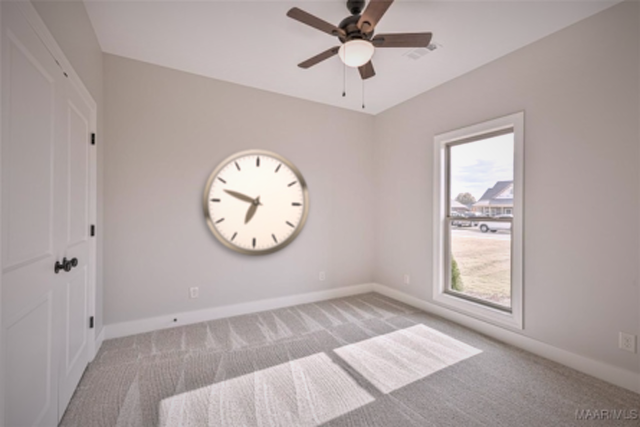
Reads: 6:48
